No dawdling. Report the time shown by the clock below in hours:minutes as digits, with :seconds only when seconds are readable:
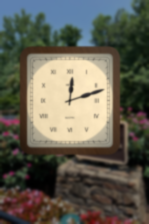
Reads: 12:12
